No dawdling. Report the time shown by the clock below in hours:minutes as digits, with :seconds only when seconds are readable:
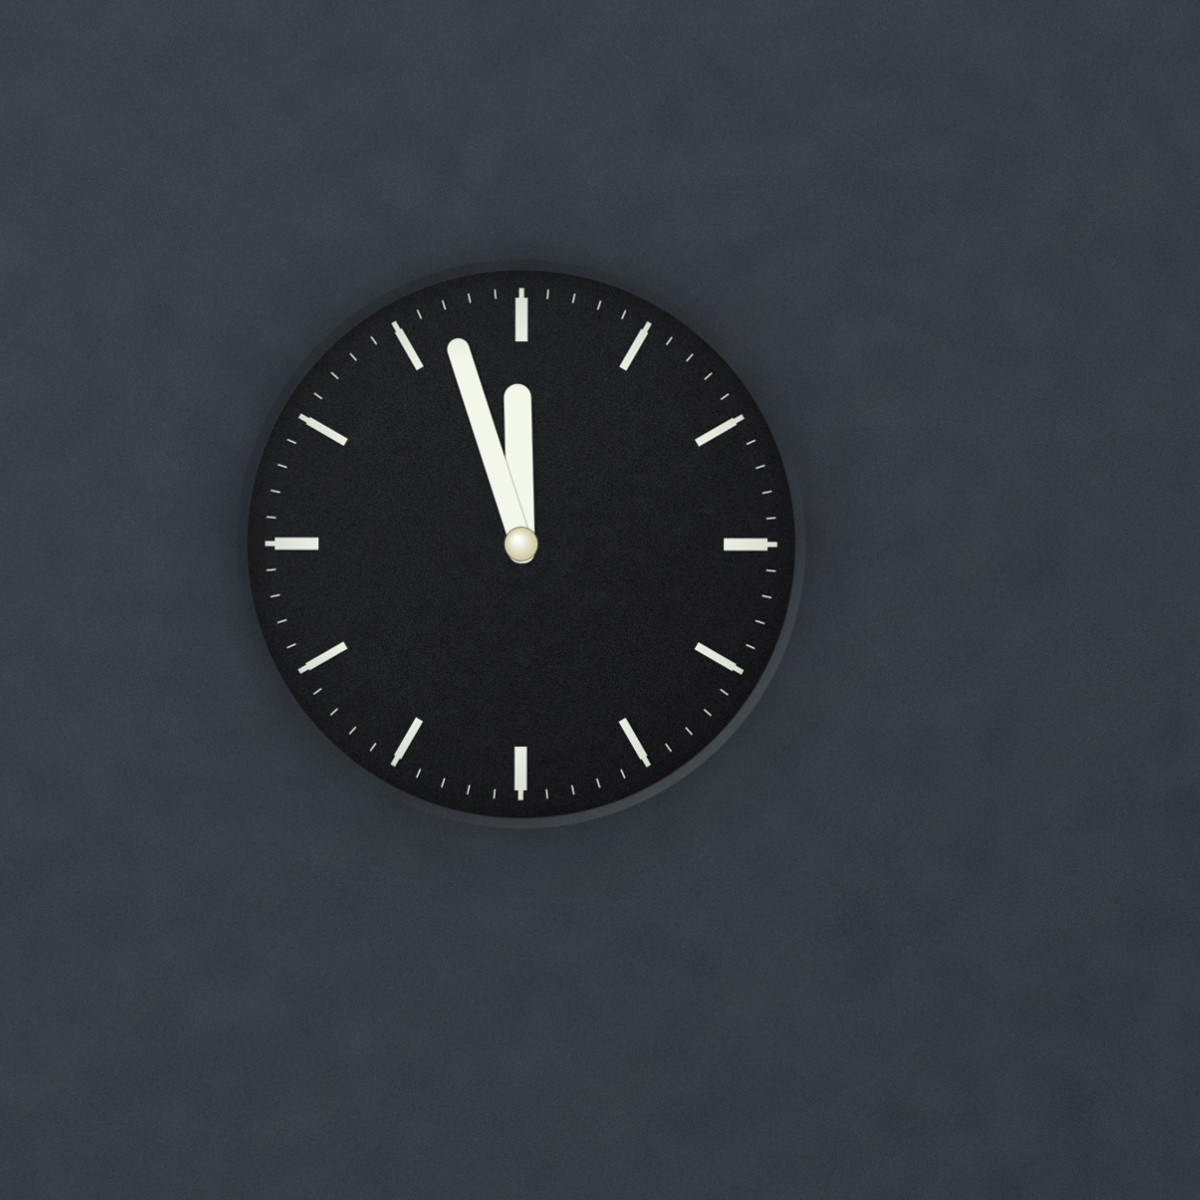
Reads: 11:57
